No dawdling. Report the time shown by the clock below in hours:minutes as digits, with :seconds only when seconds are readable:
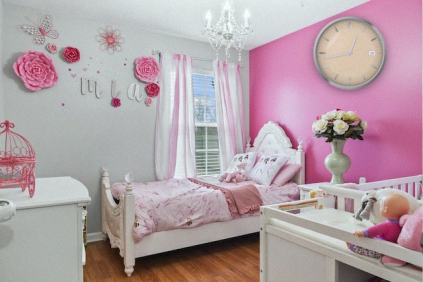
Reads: 12:43
